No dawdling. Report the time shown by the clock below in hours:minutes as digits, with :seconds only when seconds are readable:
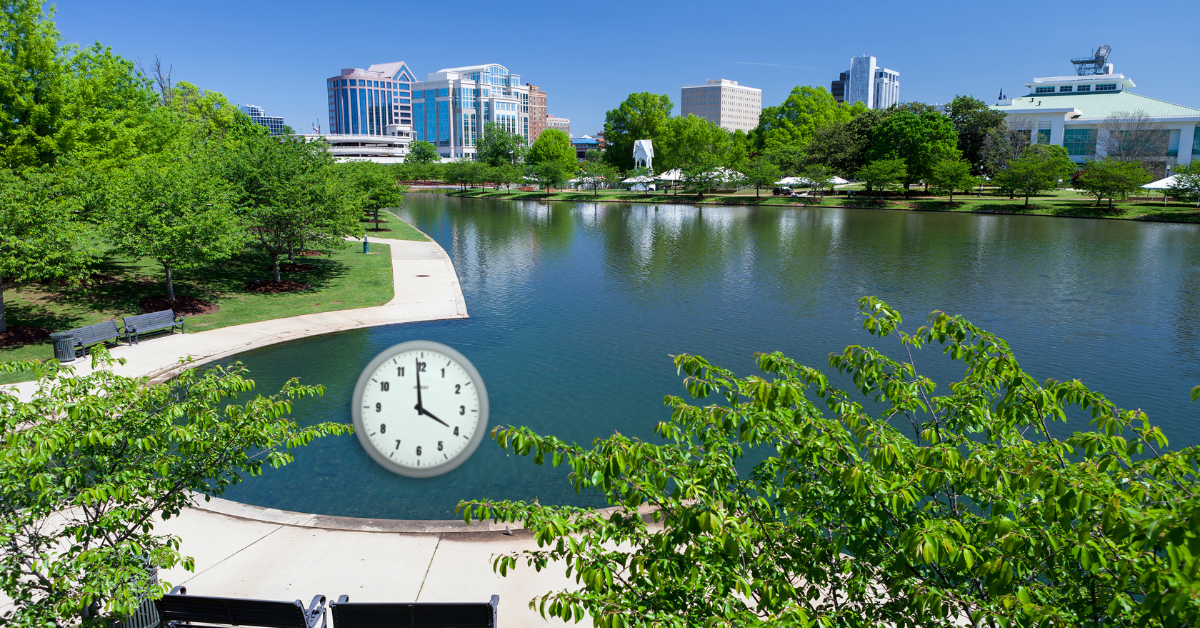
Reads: 3:59
